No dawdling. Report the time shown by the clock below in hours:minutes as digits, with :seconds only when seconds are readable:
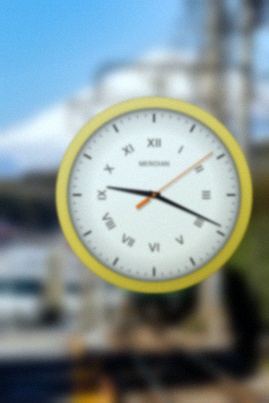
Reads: 9:19:09
